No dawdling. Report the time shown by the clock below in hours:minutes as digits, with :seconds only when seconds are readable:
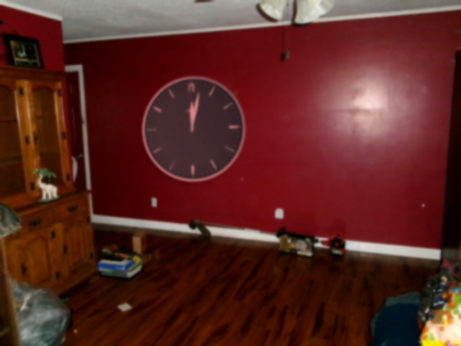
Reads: 12:02
